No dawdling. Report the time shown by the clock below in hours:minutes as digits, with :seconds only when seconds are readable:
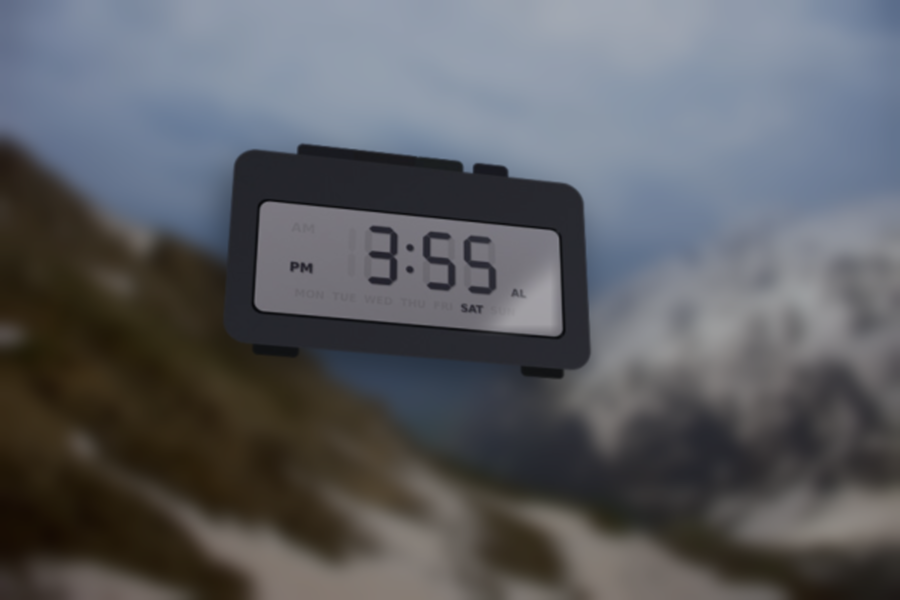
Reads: 3:55
